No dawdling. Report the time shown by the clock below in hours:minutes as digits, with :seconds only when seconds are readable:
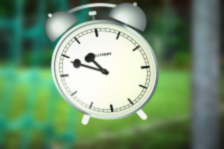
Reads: 10:49
